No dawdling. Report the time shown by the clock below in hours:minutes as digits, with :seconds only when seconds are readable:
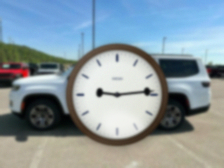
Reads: 9:14
